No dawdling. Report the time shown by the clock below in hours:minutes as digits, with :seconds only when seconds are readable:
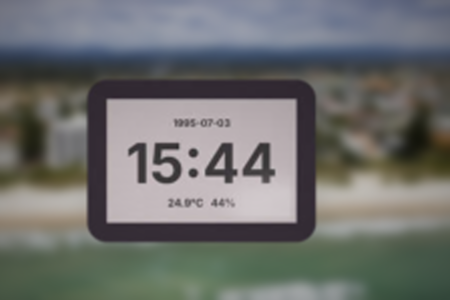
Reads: 15:44
